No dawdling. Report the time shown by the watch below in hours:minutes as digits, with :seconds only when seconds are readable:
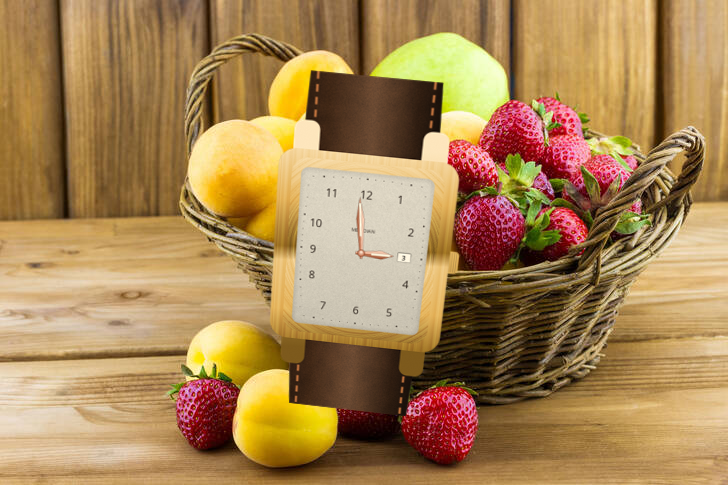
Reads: 2:59
